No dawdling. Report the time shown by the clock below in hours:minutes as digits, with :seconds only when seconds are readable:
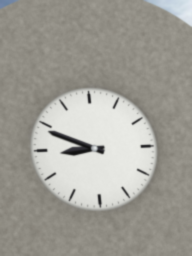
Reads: 8:49
